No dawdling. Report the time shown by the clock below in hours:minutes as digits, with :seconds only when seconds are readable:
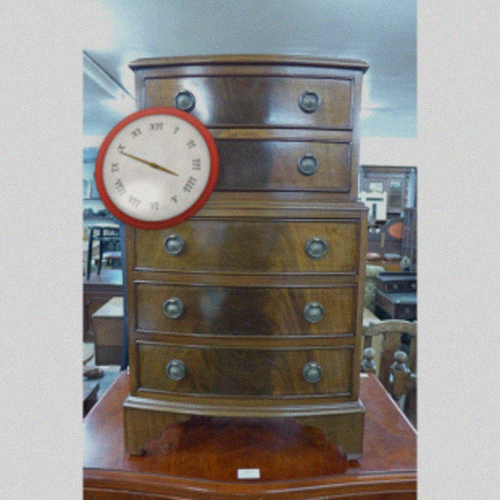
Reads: 3:49
